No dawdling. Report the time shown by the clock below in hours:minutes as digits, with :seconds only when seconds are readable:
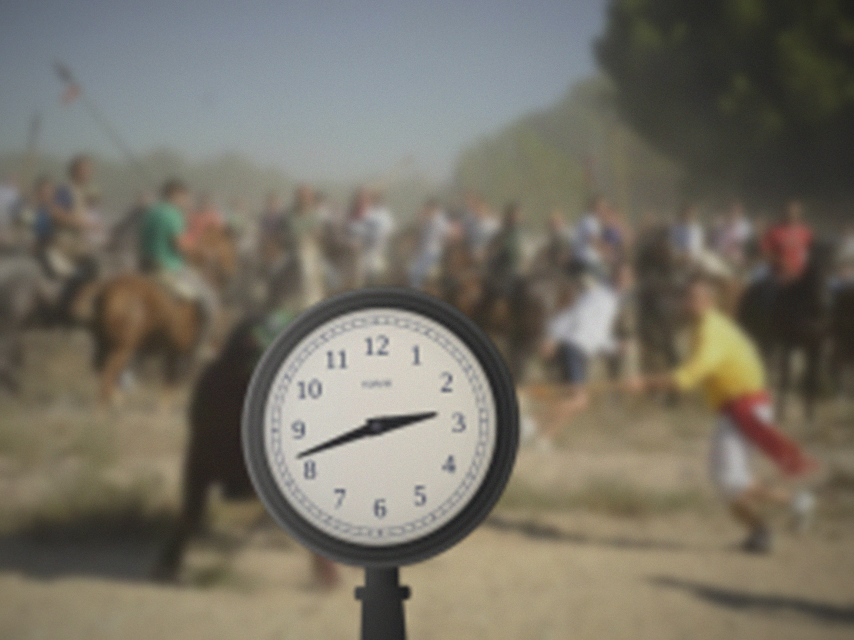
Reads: 2:42
